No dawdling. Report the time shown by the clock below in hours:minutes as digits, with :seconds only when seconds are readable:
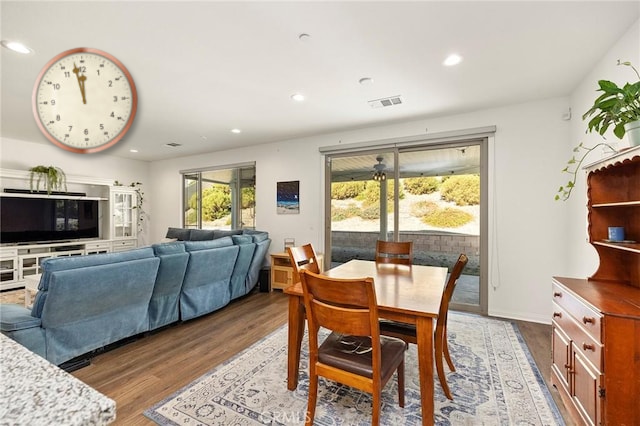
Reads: 11:58
